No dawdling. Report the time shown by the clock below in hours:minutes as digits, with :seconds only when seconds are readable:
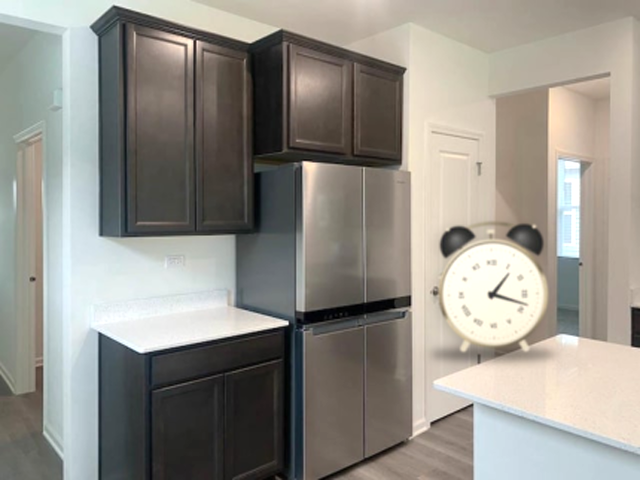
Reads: 1:18
